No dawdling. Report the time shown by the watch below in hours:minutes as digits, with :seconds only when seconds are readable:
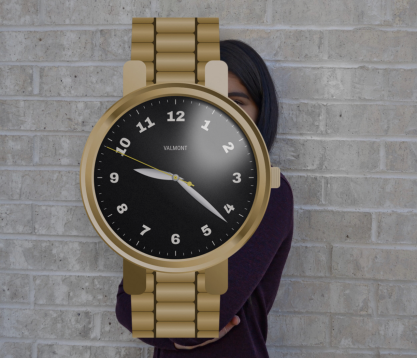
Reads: 9:21:49
